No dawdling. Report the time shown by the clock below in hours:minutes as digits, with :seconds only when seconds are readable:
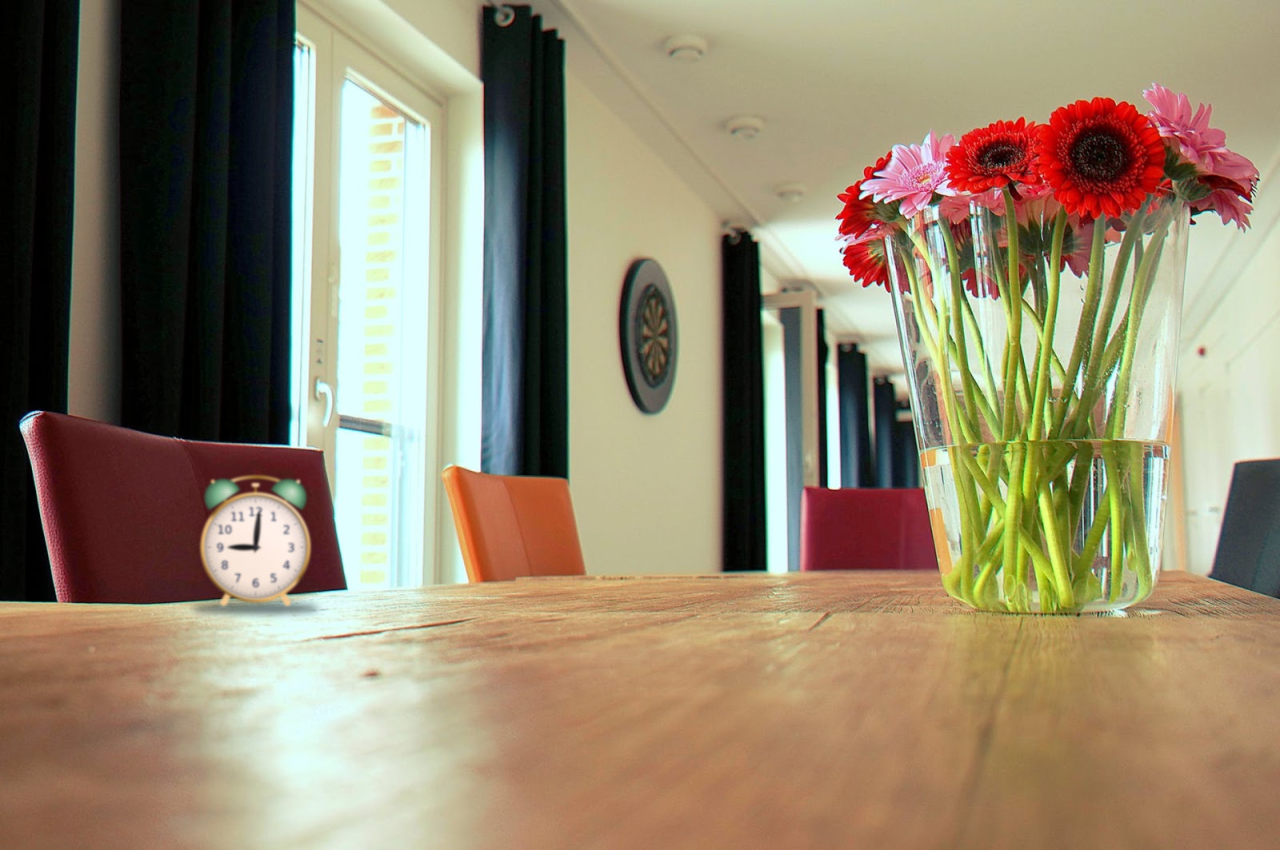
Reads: 9:01
